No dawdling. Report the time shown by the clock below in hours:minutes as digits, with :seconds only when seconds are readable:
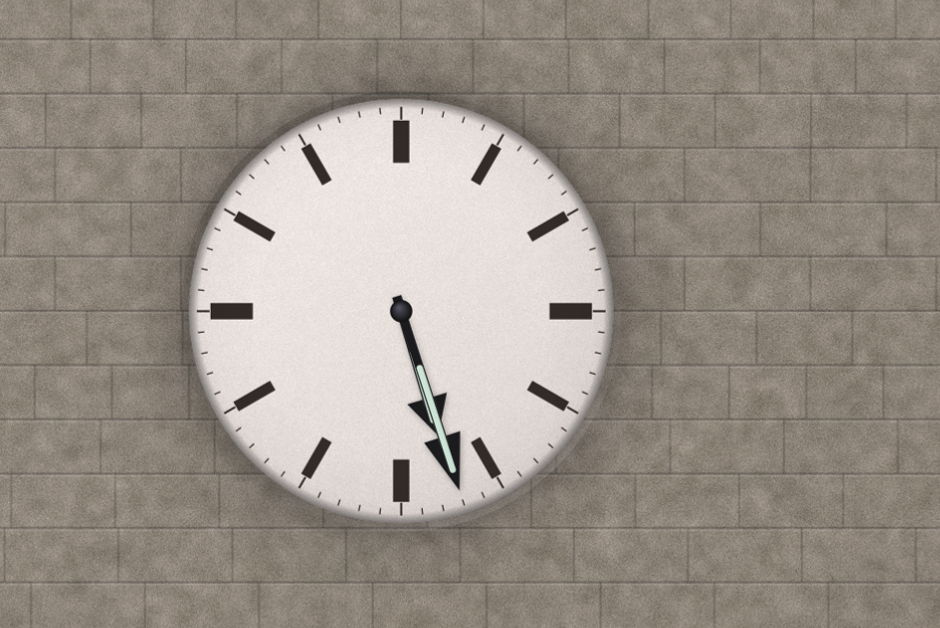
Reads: 5:27
